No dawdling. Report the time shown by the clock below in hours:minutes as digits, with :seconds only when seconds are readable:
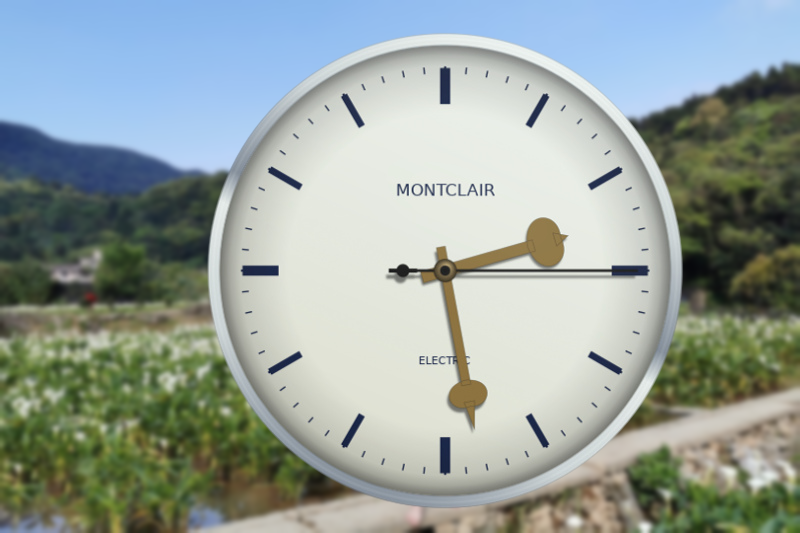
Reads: 2:28:15
